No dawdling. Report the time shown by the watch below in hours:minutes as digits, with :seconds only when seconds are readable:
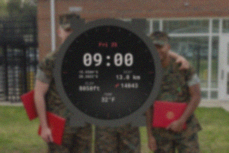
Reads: 9:00
